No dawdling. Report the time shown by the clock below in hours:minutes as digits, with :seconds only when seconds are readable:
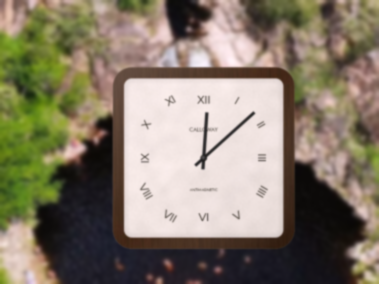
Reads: 12:08
